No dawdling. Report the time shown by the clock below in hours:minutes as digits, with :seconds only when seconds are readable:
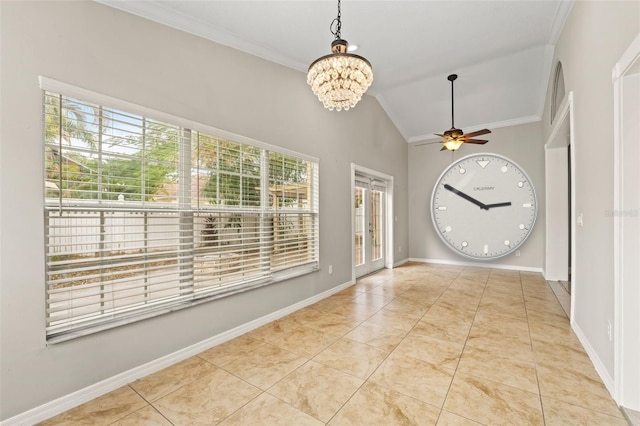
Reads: 2:50
